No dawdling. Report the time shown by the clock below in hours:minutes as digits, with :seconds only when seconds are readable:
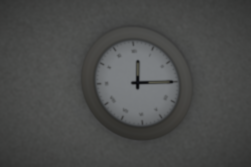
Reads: 12:15
